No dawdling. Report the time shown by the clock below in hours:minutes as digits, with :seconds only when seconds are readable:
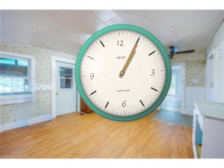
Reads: 1:05
